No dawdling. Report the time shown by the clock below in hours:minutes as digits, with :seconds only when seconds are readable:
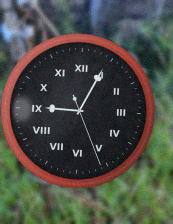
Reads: 9:04:26
